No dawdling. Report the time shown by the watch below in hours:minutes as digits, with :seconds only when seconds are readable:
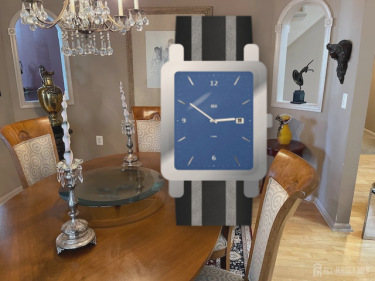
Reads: 2:51
